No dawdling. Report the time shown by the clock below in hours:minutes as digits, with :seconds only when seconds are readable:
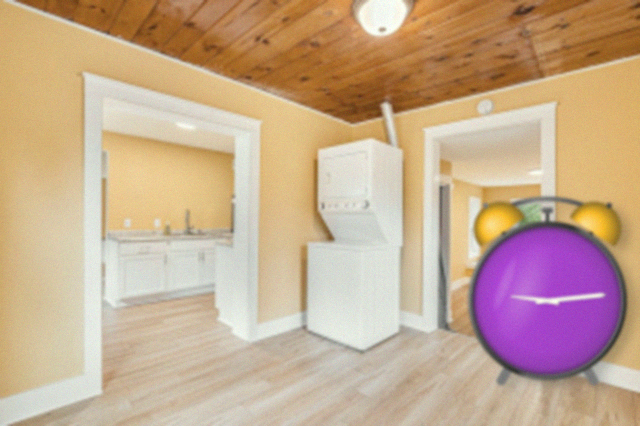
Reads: 9:14
